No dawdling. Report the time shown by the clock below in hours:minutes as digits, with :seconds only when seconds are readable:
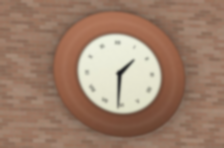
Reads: 1:31
